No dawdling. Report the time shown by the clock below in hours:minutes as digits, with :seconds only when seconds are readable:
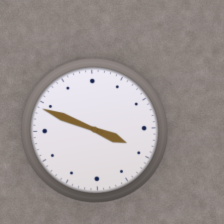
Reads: 3:49
